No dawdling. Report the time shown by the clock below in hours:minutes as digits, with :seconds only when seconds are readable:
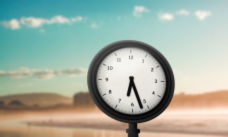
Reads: 6:27
